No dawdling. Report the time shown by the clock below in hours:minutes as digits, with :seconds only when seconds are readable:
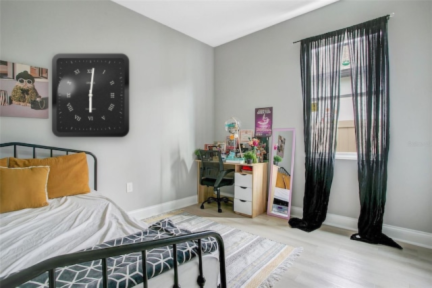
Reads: 6:01
